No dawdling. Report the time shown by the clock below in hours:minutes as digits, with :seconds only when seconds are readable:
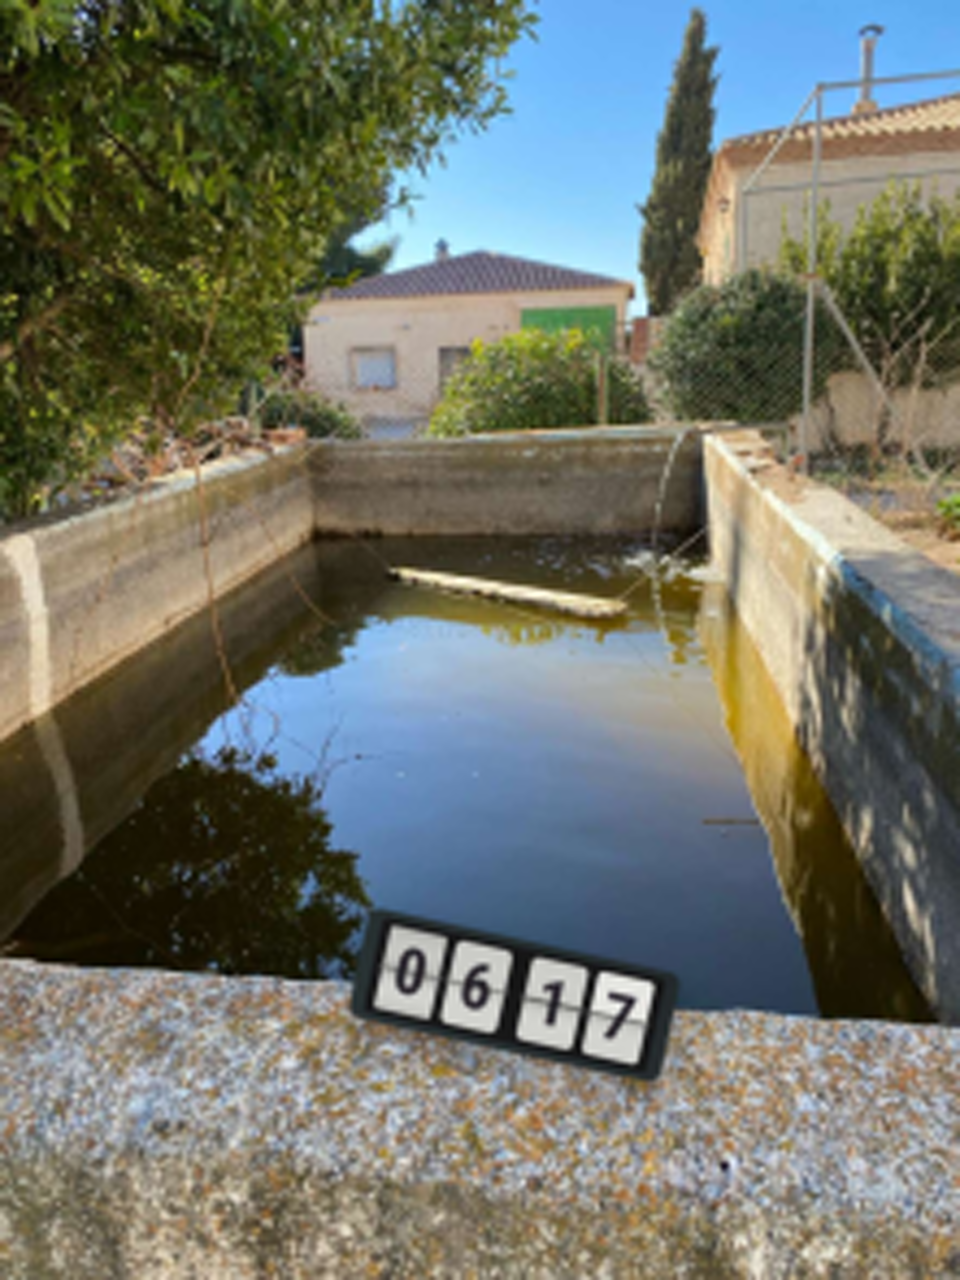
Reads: 6:17
